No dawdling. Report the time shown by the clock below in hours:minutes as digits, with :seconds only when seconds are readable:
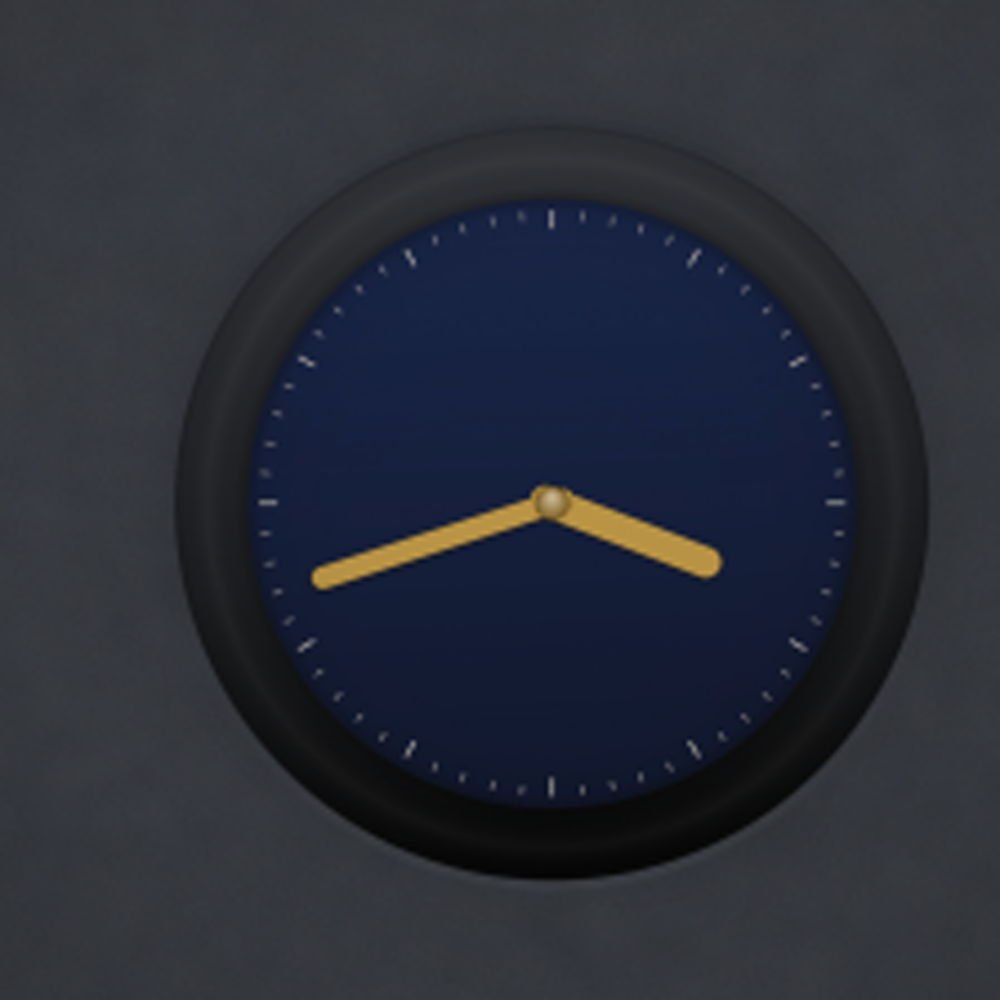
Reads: 3:42
